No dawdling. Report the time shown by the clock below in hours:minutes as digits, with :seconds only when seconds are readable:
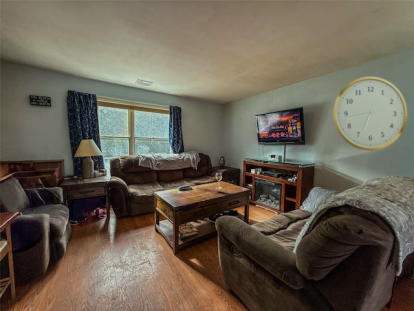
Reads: 6:43
